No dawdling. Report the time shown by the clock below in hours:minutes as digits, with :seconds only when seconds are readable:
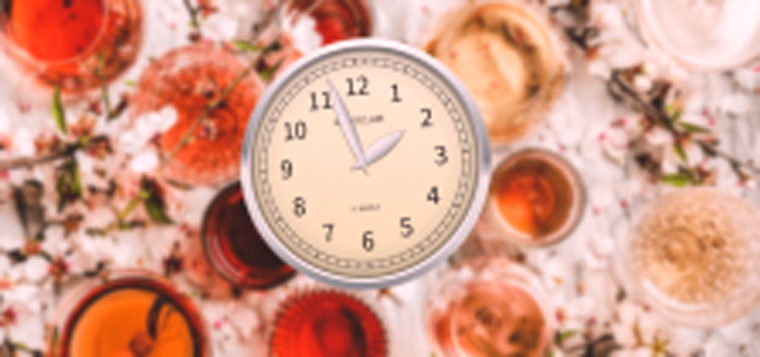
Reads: 1:57
